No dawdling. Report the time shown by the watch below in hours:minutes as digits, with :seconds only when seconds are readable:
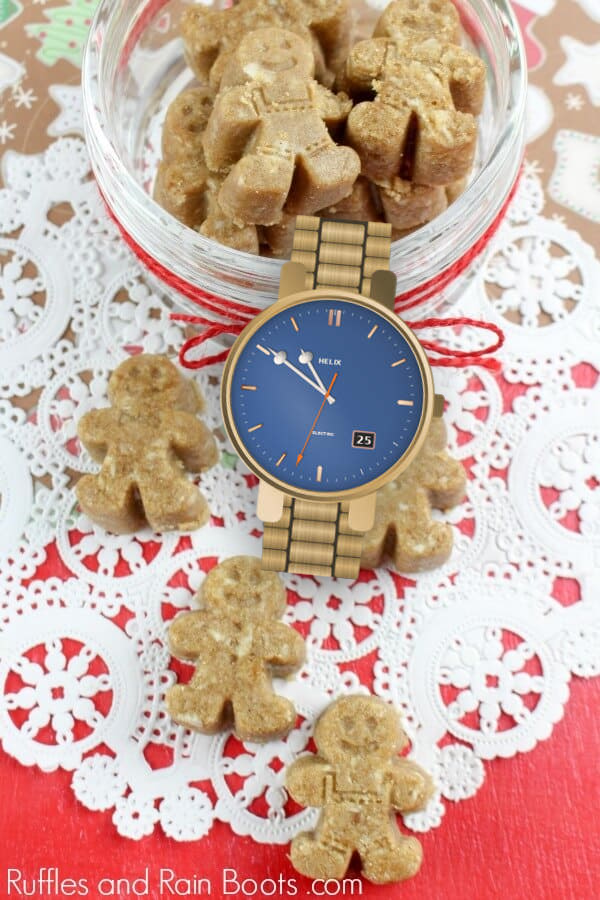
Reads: 10:50:33
